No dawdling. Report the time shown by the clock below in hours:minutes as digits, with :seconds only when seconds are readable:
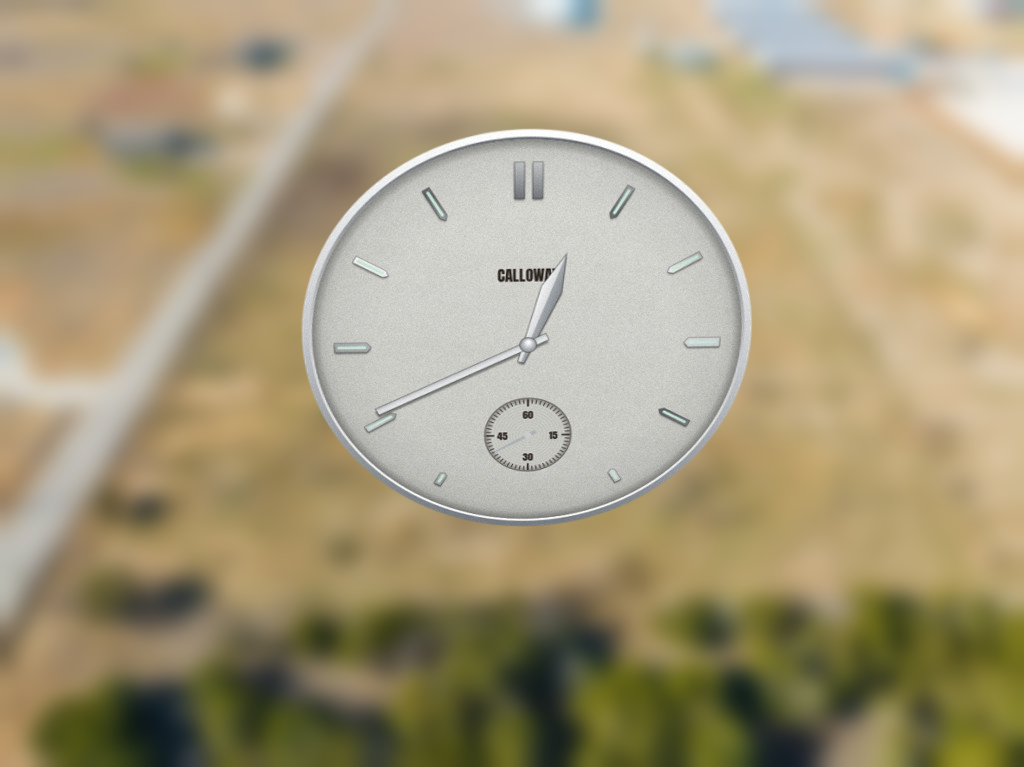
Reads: 12:40:40
